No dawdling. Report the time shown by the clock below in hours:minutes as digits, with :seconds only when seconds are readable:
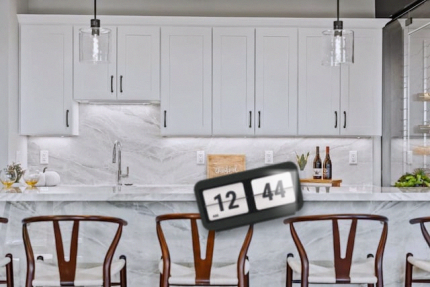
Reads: 12:44
